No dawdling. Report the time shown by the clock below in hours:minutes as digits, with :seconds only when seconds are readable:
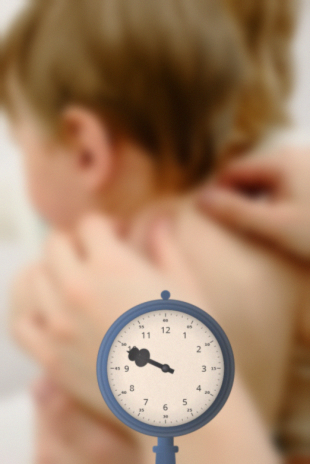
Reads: 9:49
